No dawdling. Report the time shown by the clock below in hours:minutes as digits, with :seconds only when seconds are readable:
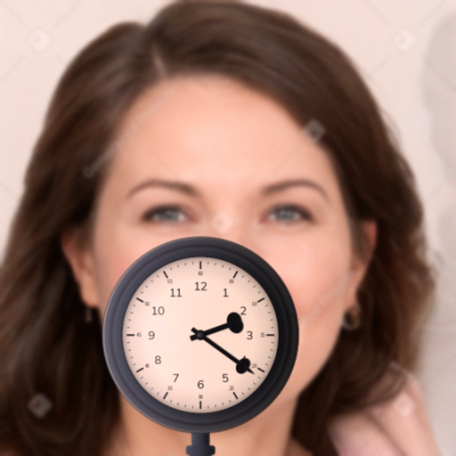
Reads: 2:21
